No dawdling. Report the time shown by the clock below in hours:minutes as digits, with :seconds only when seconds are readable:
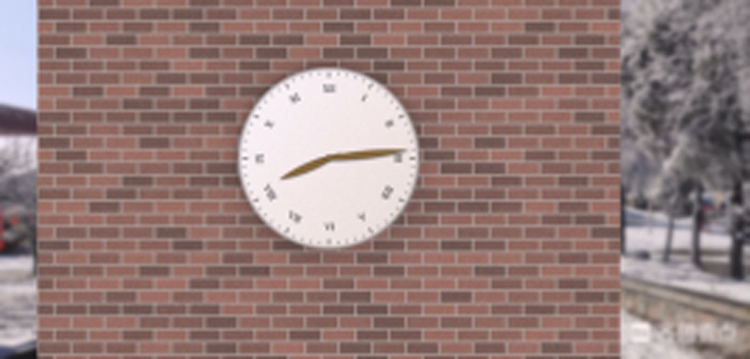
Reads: 8:14
